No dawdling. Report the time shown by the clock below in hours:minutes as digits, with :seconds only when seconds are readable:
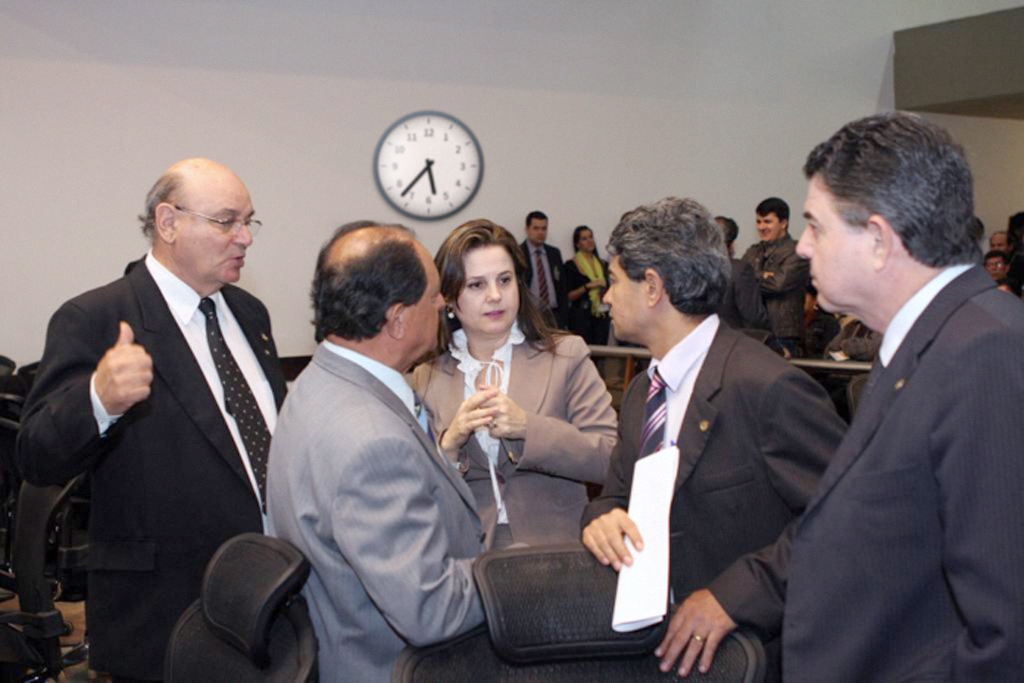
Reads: 5:37
